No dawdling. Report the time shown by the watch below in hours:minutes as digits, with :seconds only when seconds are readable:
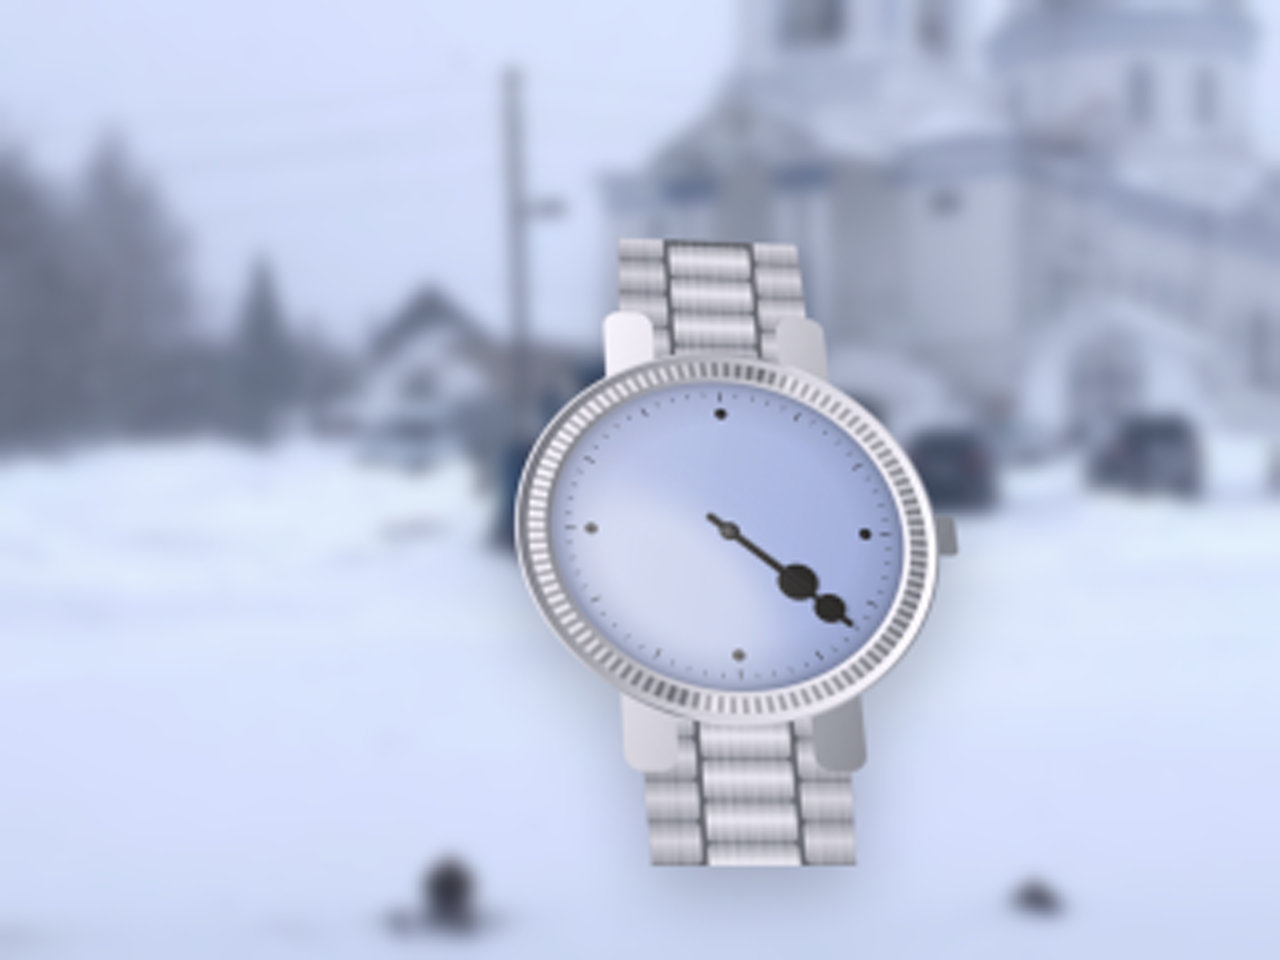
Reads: 4:22
